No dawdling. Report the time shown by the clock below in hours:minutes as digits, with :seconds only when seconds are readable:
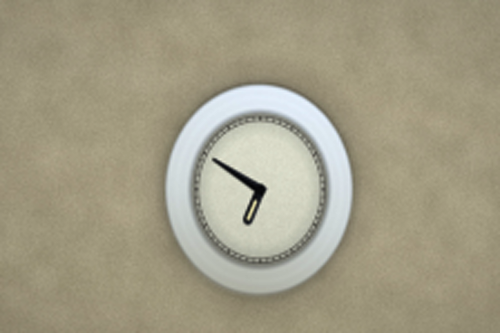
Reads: 6:50
